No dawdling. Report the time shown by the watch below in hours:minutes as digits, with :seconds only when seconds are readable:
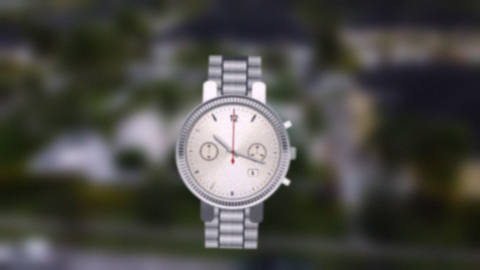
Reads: 10:18
